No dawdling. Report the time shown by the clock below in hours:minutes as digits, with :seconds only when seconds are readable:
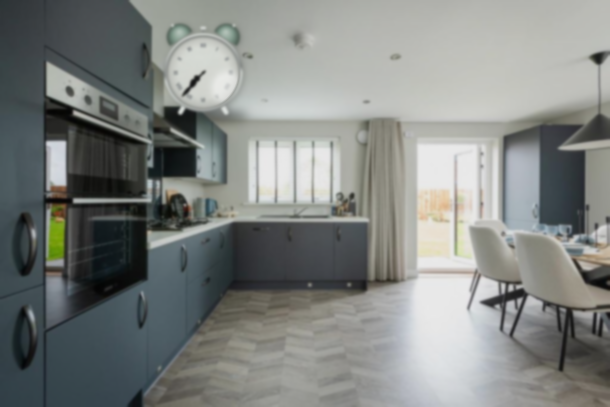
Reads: 7:37
